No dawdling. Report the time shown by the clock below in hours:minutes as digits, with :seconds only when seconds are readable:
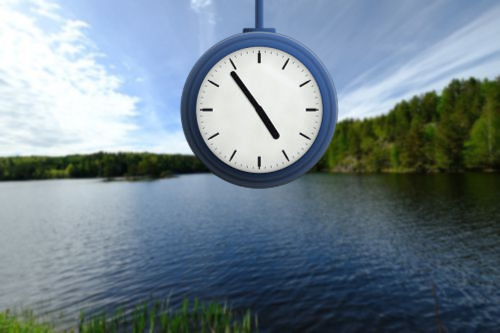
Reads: 4:54
